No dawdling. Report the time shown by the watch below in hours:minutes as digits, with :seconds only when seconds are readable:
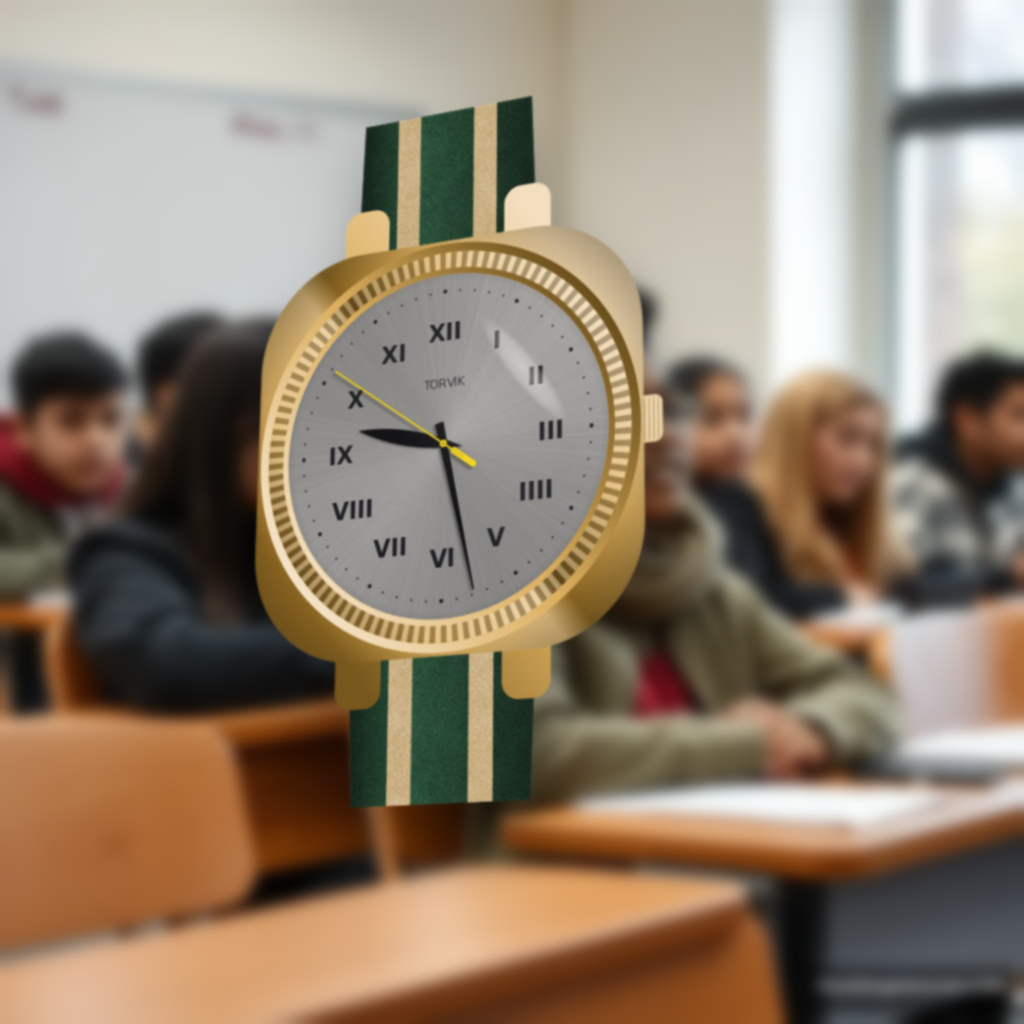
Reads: 9:27:51
